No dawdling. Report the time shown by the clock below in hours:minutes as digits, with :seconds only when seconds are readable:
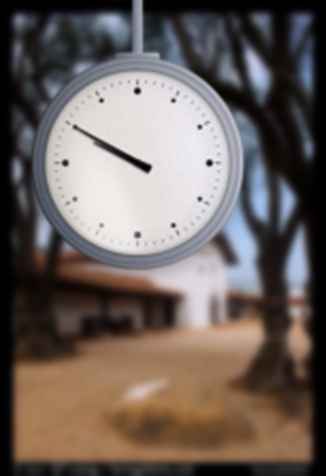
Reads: 9:50
